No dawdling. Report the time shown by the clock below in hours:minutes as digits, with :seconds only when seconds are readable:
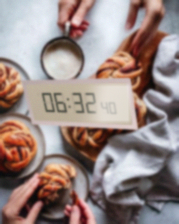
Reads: 6:32:40
